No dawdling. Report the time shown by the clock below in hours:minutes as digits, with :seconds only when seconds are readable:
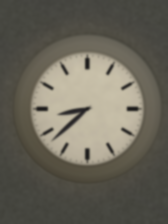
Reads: 8:38
